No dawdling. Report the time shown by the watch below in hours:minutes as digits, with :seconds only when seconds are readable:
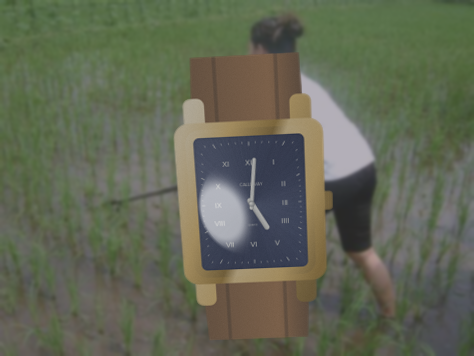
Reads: 5:01
